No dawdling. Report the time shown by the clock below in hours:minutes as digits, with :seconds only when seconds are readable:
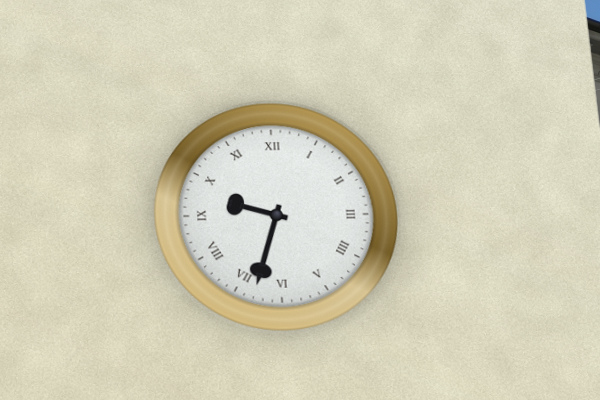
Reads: 9:33
